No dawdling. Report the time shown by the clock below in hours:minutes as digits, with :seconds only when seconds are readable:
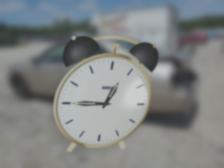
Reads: 12:45
